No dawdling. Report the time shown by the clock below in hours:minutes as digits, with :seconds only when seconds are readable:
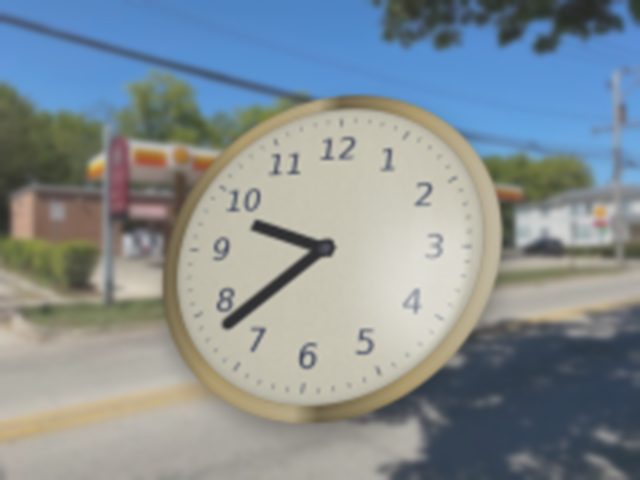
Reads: 9:38
